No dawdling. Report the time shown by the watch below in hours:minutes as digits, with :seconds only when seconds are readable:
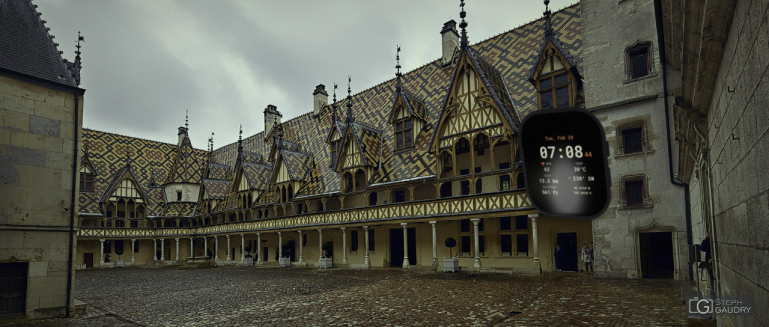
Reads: 7:08
